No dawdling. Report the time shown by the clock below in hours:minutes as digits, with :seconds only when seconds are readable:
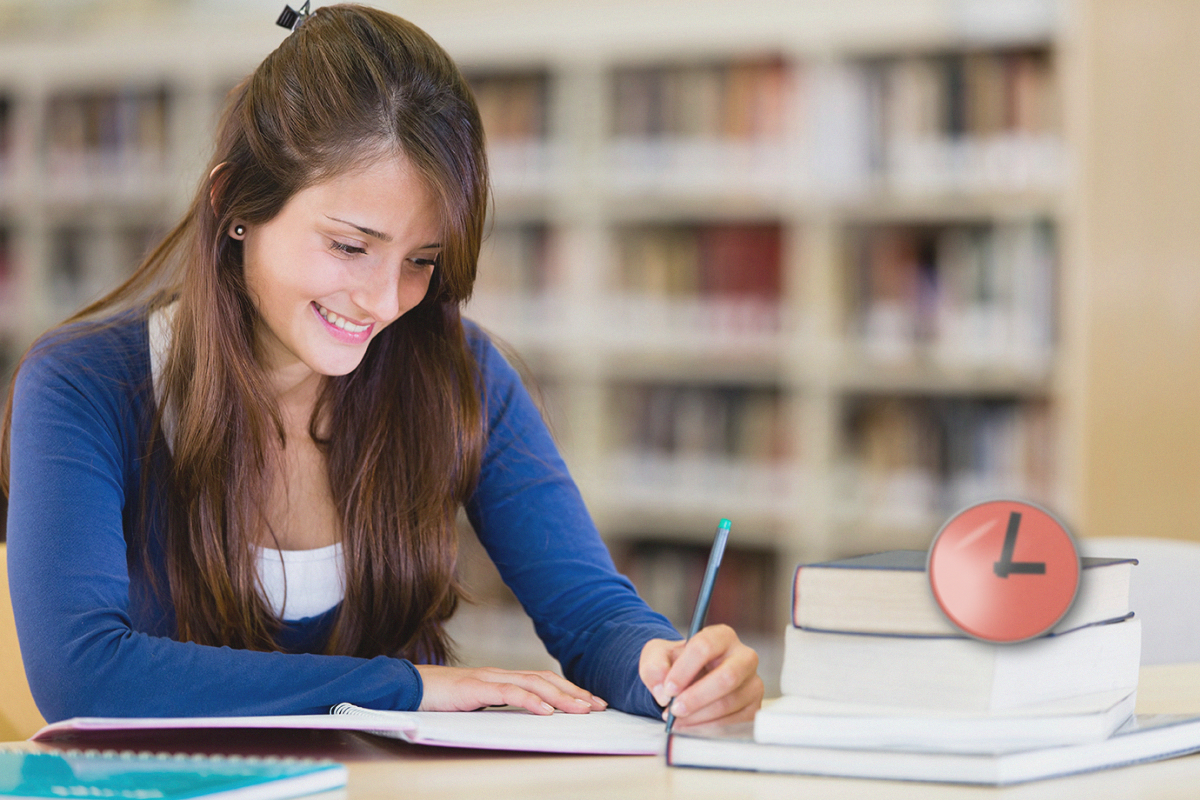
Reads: 3:02
